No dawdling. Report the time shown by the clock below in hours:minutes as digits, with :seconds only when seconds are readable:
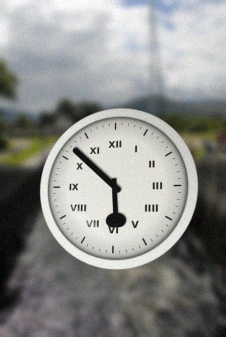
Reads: 5:52
